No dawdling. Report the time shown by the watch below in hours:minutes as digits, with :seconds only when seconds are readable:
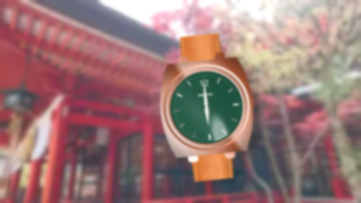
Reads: 6:00
